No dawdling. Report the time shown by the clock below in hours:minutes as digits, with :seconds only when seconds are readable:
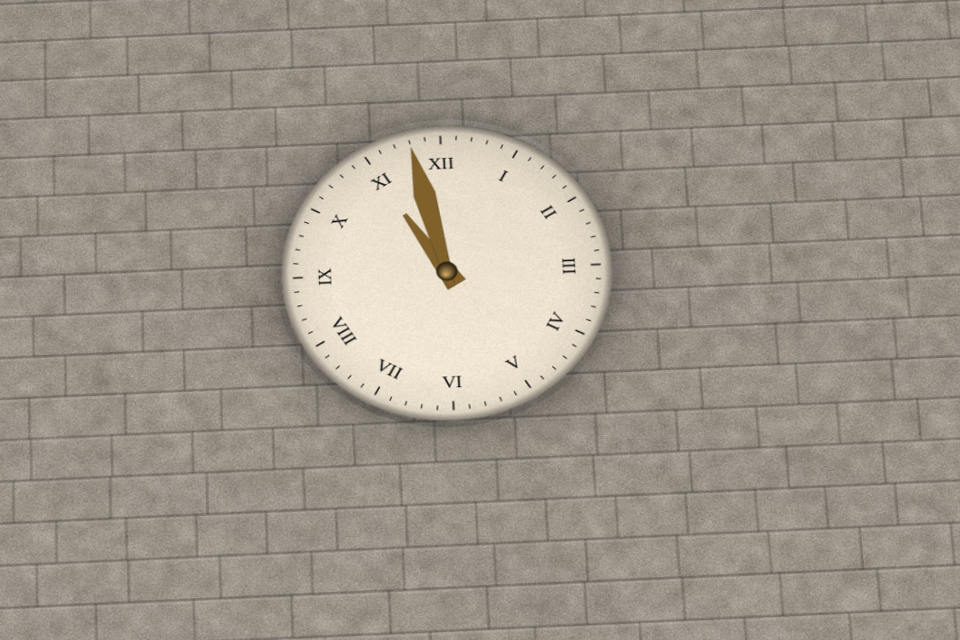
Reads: 10:58
